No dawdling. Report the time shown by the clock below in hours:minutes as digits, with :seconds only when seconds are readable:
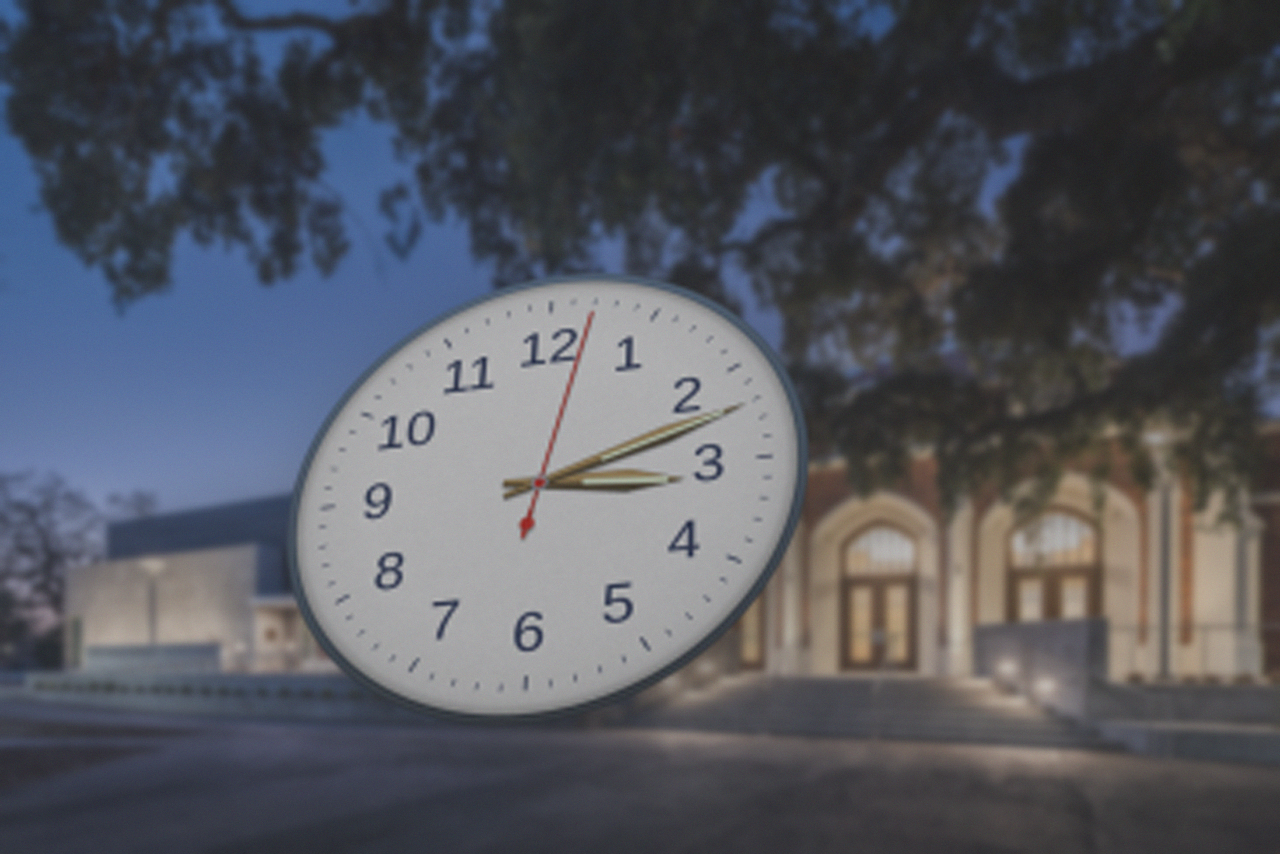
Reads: 3:12:02
